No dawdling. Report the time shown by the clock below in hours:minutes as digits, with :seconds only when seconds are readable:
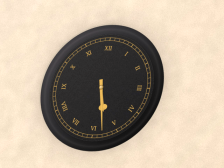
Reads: 5:28
